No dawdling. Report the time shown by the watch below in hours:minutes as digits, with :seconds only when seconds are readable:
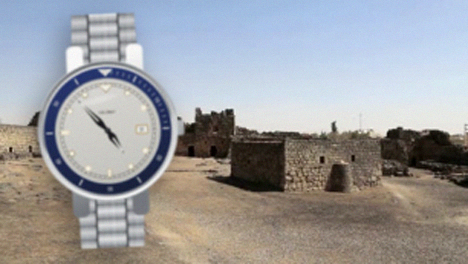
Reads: 4:53
